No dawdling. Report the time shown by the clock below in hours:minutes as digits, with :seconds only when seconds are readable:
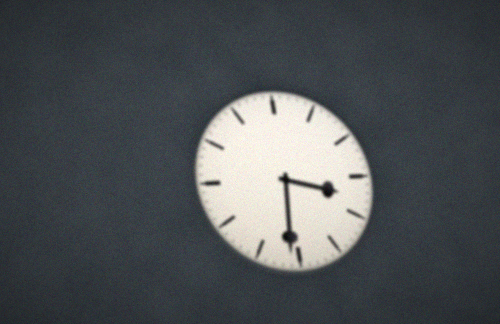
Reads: 3:31
